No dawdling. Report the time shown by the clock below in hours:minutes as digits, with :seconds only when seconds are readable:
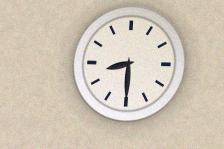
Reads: 8:30
